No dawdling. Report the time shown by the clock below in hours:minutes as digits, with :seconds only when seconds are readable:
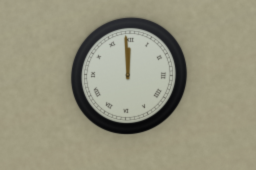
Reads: 11:59
